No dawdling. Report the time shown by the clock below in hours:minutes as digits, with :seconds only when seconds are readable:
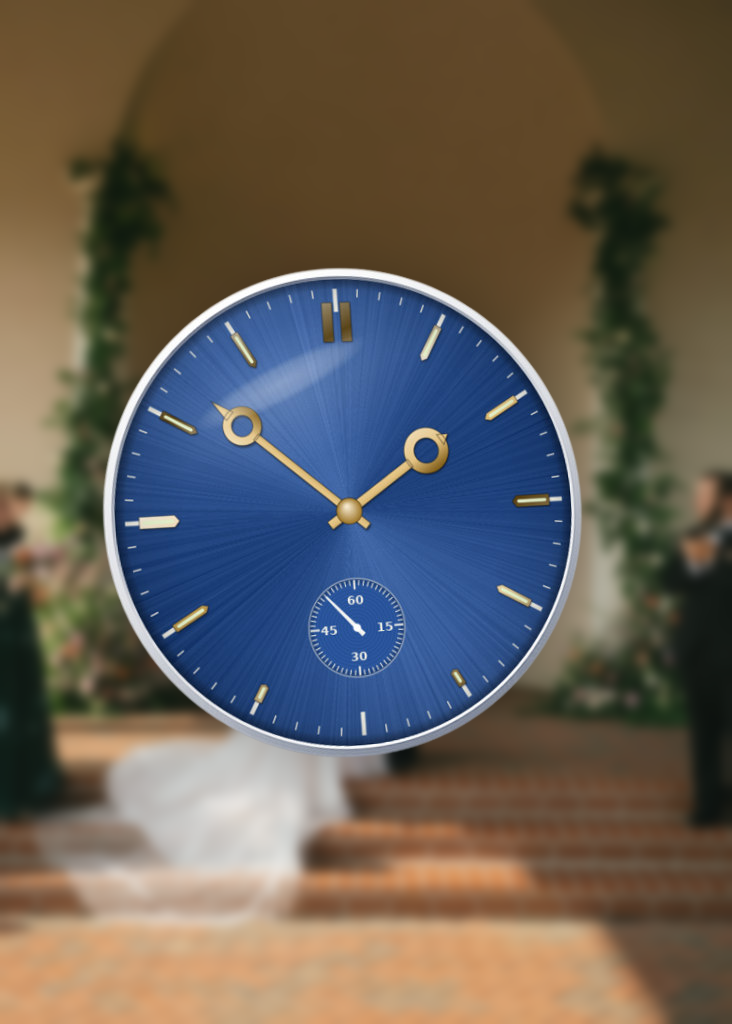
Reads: 1:51:53
